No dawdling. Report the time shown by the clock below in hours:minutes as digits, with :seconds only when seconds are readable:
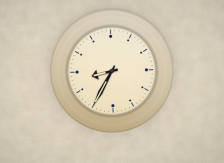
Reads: 8:35
